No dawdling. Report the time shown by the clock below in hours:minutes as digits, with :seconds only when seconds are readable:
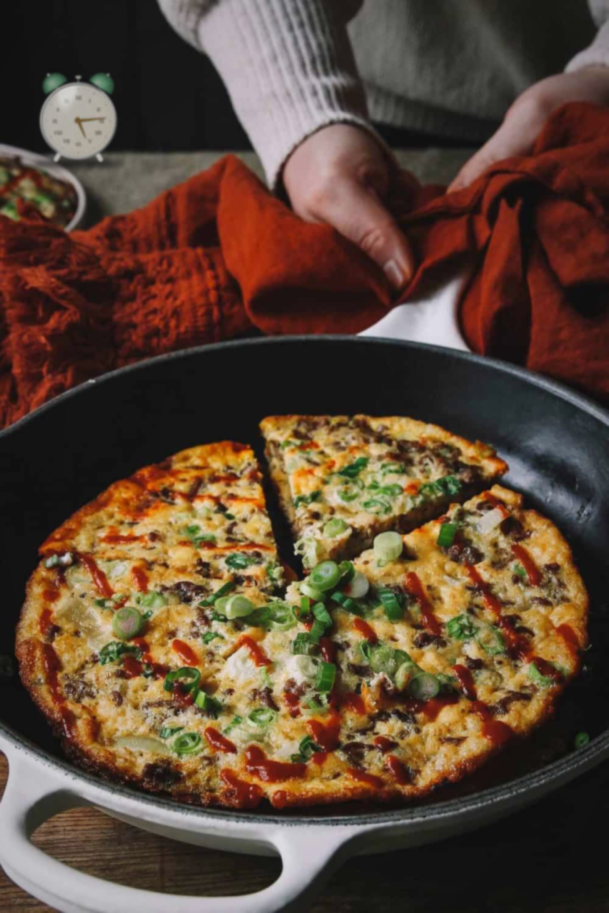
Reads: 5:14
